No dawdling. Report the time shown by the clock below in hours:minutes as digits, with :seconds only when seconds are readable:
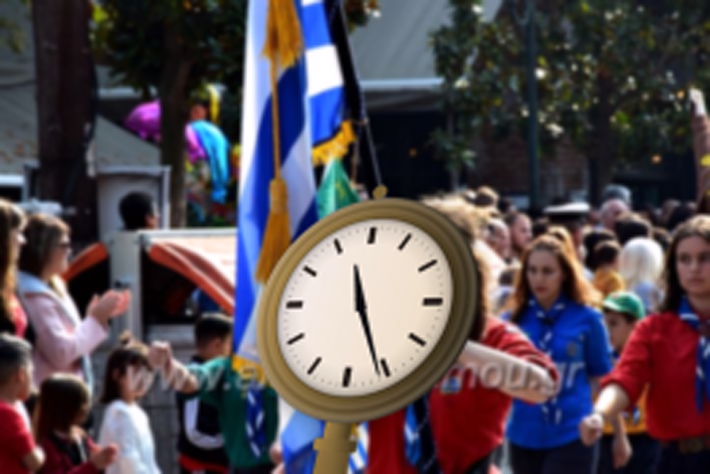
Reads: 11:26
